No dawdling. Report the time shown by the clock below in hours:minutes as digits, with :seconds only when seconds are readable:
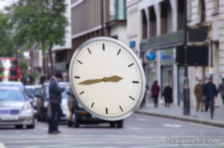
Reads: 2:43
